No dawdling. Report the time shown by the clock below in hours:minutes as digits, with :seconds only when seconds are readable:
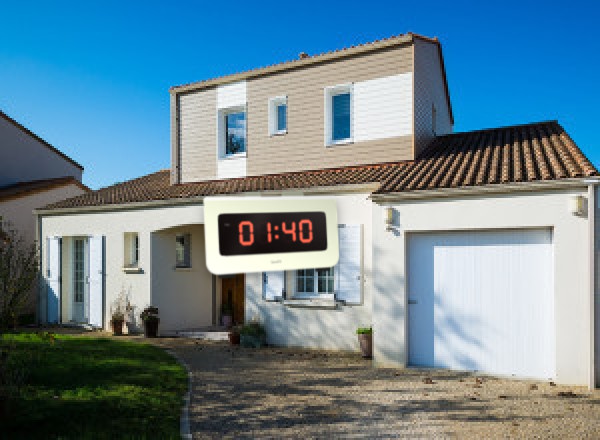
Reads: 1:40
